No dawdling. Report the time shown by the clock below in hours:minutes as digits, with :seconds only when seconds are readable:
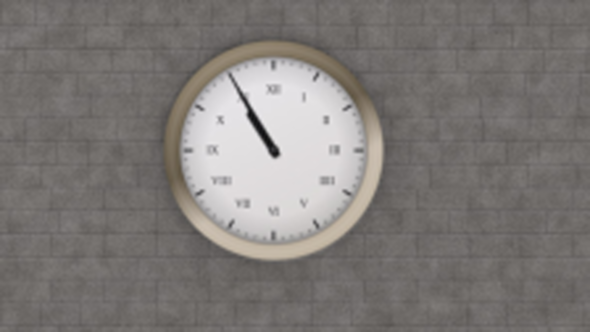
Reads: 10:55
